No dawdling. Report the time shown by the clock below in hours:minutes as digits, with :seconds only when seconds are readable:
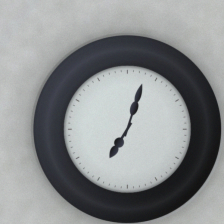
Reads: 7:03
